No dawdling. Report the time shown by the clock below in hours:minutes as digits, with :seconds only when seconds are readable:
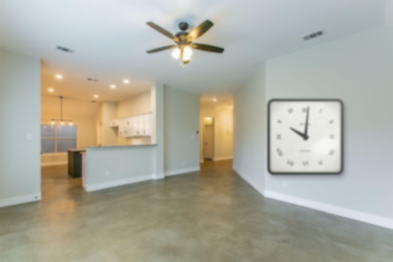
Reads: 10:01
